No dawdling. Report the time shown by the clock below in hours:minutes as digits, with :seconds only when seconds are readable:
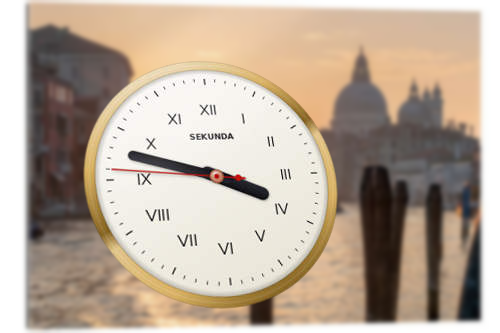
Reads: 3:47:46
